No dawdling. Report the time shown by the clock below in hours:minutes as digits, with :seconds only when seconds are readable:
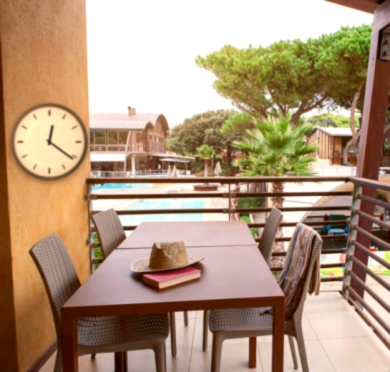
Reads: 12:21
